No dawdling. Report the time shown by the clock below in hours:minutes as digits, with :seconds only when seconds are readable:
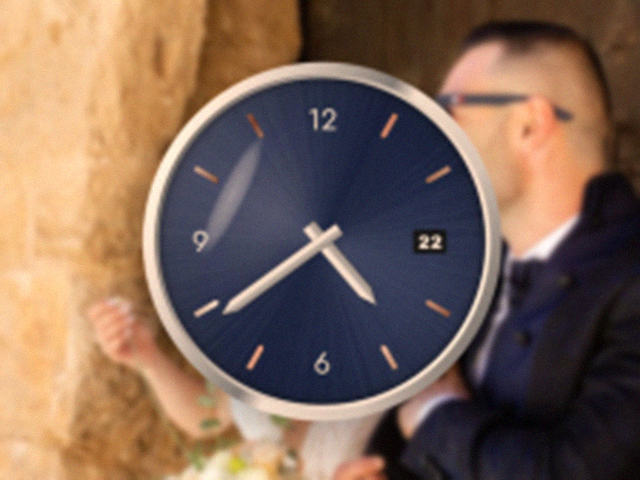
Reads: 4:39
